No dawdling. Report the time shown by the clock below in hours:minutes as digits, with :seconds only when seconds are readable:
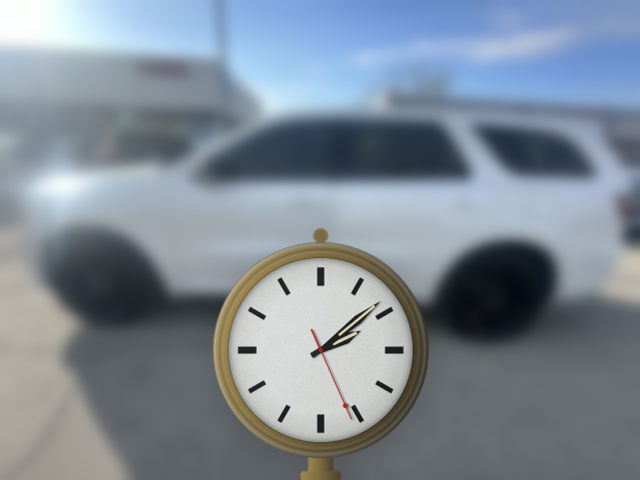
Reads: 2:08:26
